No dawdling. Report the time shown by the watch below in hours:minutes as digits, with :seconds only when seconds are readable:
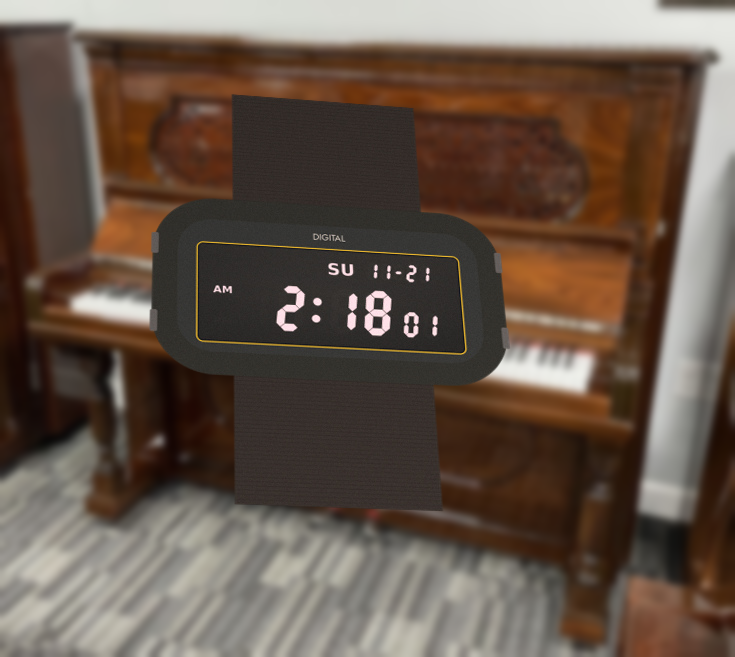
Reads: 2:18:01
